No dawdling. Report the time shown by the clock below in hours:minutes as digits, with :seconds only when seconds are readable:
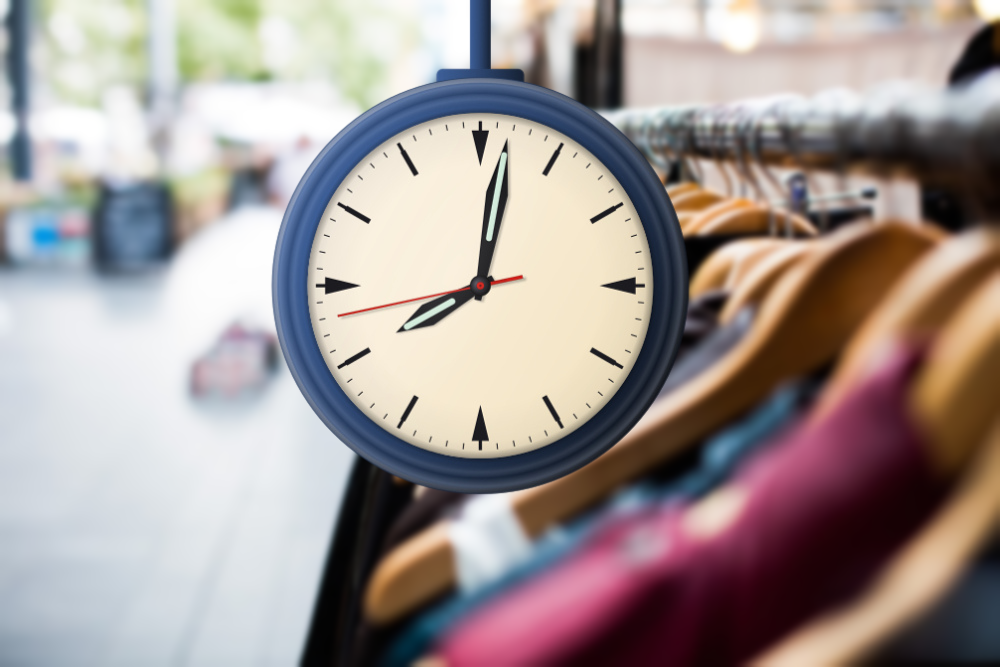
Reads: 8:01:43
